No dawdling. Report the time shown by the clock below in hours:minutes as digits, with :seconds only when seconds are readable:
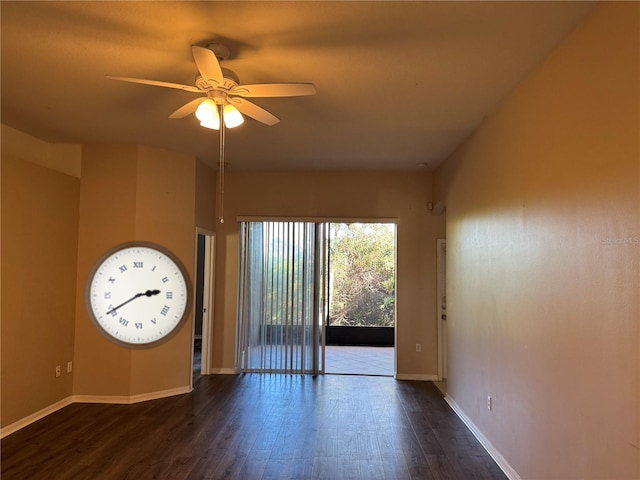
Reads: 2:40
